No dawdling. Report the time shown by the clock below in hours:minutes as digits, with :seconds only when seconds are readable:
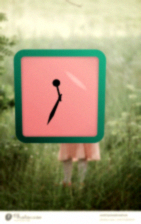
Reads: 11:34
